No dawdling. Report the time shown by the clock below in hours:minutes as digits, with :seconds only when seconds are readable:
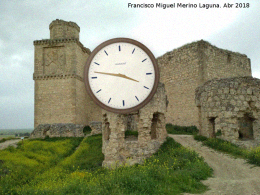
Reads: 3:47
